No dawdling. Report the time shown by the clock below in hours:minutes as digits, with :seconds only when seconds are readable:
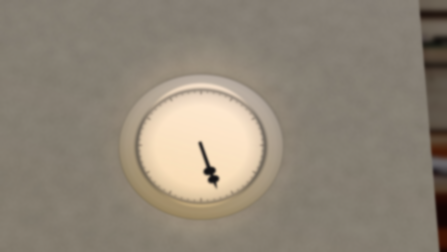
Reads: 5:27
